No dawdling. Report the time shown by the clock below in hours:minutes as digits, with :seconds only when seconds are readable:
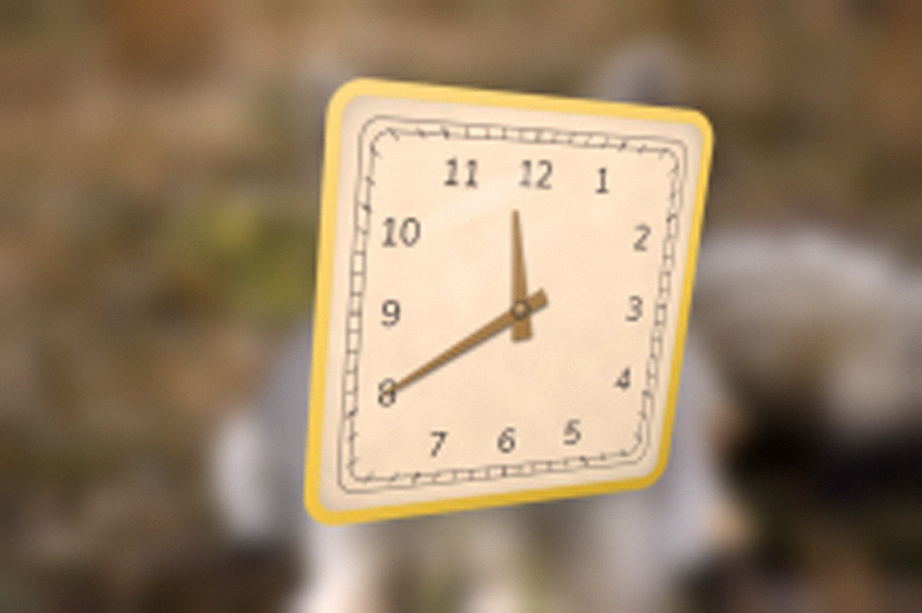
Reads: 11:40
